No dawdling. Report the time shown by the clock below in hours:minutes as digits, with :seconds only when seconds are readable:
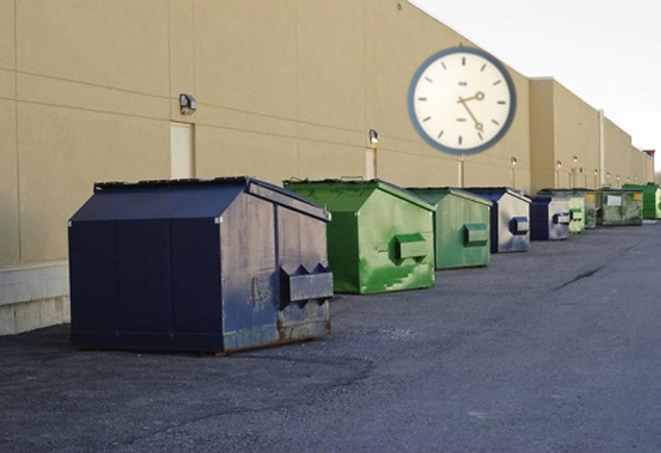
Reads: 2:24
